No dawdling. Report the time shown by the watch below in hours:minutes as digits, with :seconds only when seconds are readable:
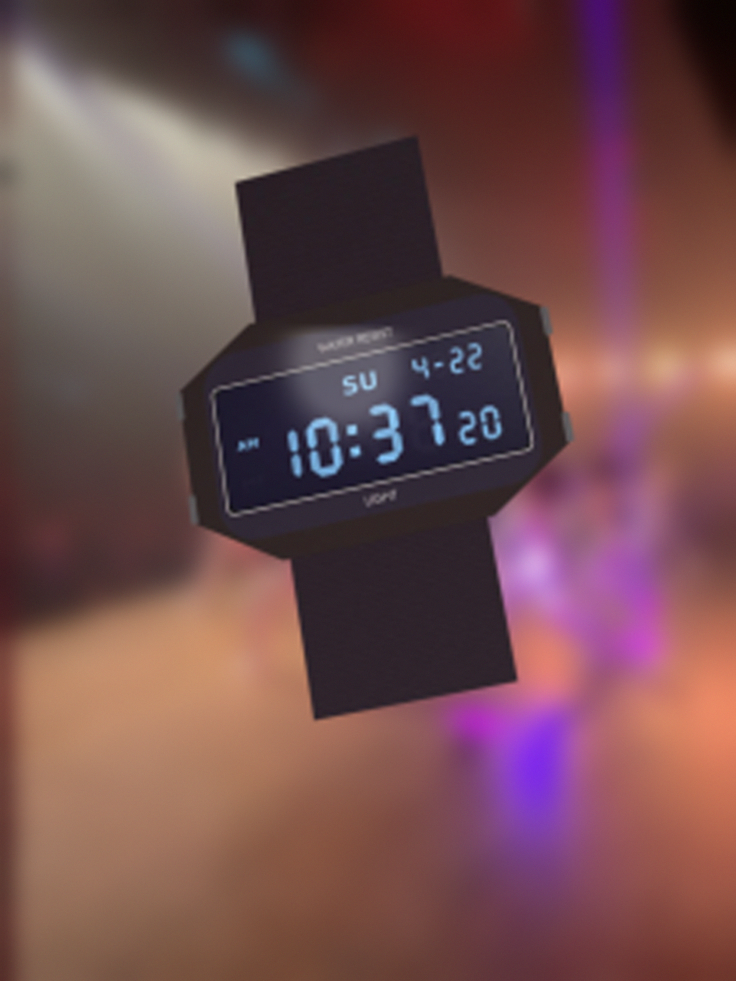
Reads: 10:37:20
